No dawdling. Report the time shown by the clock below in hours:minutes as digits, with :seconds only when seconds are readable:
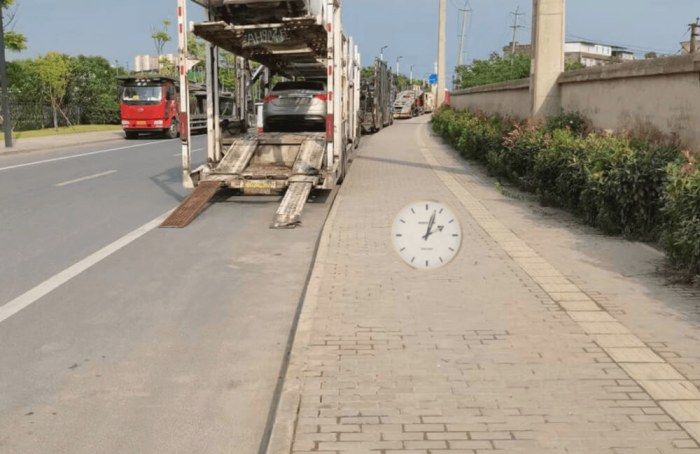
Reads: 2:03
